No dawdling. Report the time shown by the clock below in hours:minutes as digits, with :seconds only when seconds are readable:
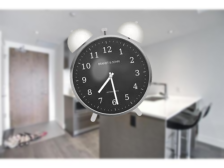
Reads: 7:29
